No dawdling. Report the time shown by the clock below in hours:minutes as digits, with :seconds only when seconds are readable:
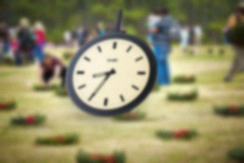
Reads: 8:35
